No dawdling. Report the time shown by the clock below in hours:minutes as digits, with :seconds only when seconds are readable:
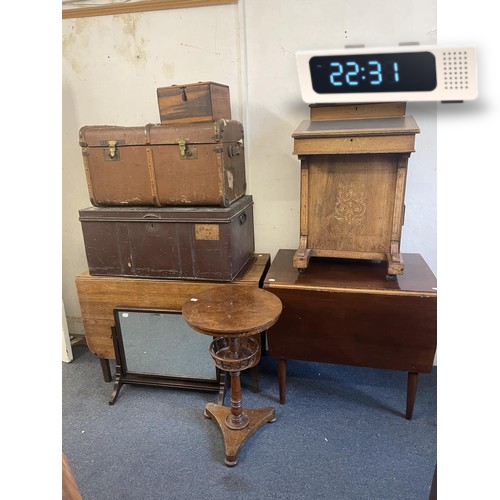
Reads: 22:31
